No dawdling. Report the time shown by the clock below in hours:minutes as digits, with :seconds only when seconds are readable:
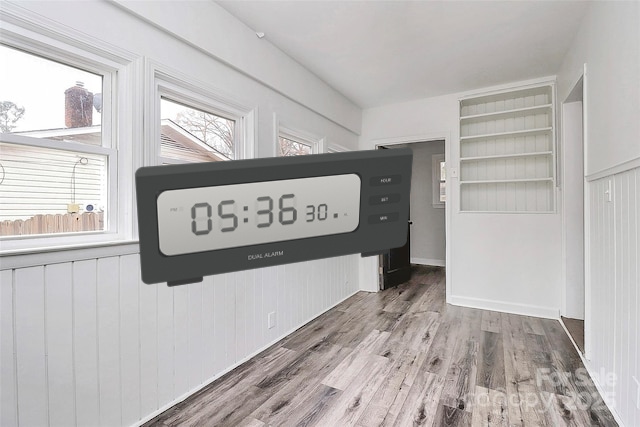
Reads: 5:36:30
